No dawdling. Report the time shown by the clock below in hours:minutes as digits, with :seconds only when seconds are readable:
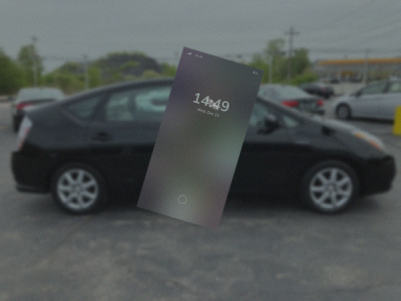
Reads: 14:49
